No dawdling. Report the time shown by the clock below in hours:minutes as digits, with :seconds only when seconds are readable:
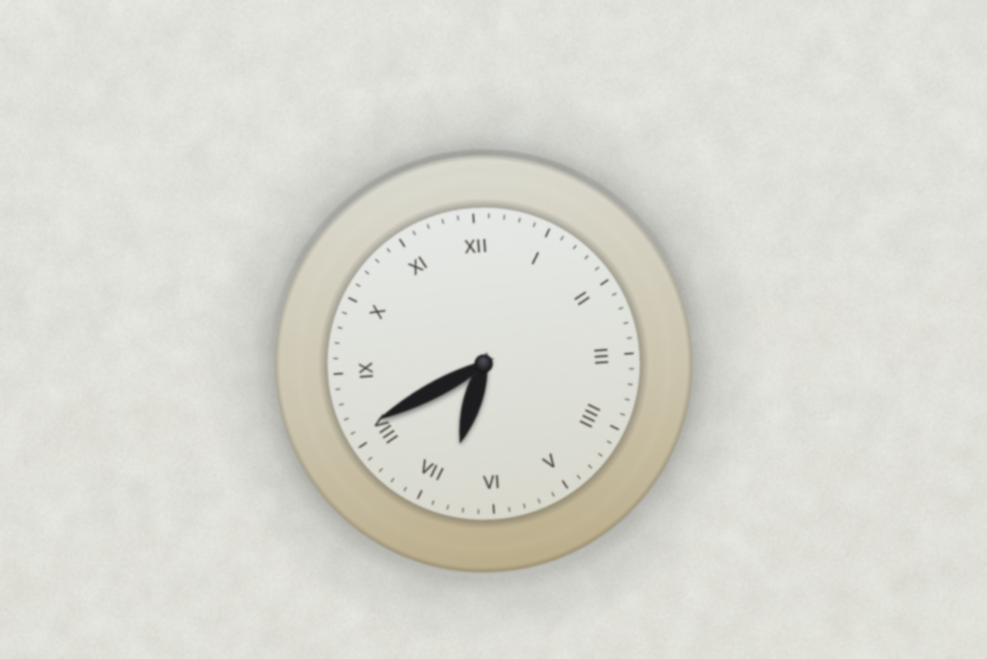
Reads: 6:41
